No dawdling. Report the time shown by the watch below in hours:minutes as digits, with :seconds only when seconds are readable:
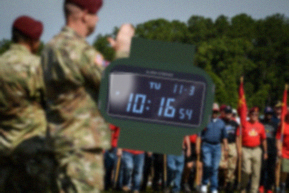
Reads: 10:16
